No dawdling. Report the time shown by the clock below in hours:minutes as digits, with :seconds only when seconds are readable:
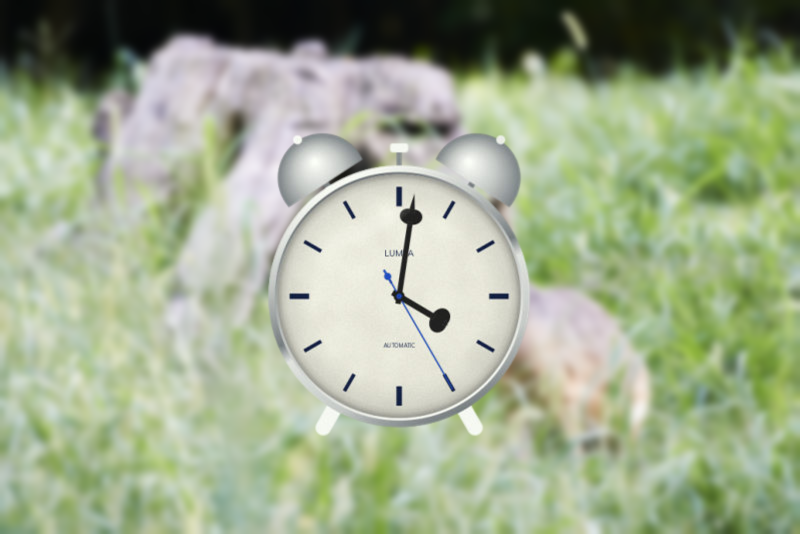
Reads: 4:01:25
